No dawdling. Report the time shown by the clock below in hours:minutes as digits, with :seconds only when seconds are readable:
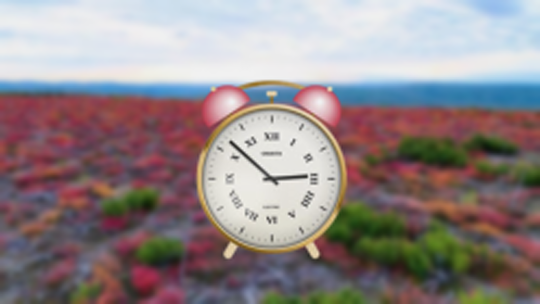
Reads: 2:52
